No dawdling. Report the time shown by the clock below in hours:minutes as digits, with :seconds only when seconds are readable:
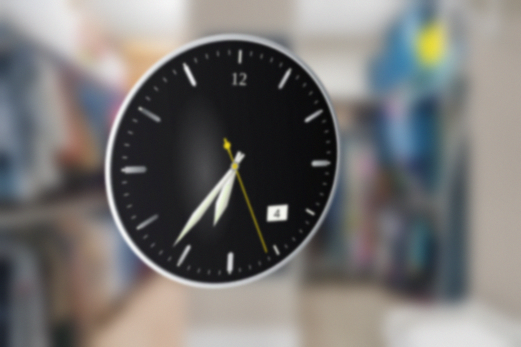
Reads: 6:36:26
